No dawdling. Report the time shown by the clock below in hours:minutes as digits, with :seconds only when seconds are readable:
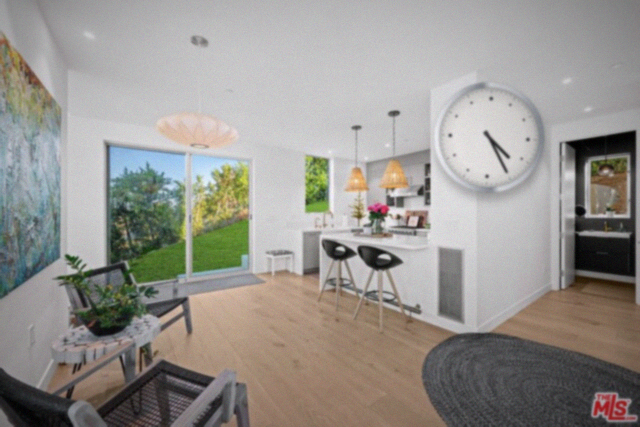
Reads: 4:25
